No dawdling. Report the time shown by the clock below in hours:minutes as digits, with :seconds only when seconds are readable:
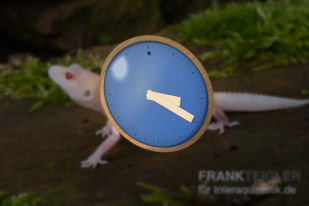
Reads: 3:20
